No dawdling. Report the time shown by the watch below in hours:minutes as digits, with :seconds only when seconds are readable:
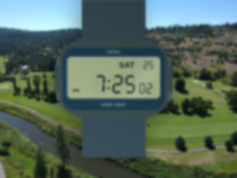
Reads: 7:25
